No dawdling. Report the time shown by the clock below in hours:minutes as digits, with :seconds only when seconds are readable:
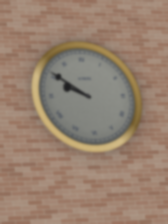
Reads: 9:51
